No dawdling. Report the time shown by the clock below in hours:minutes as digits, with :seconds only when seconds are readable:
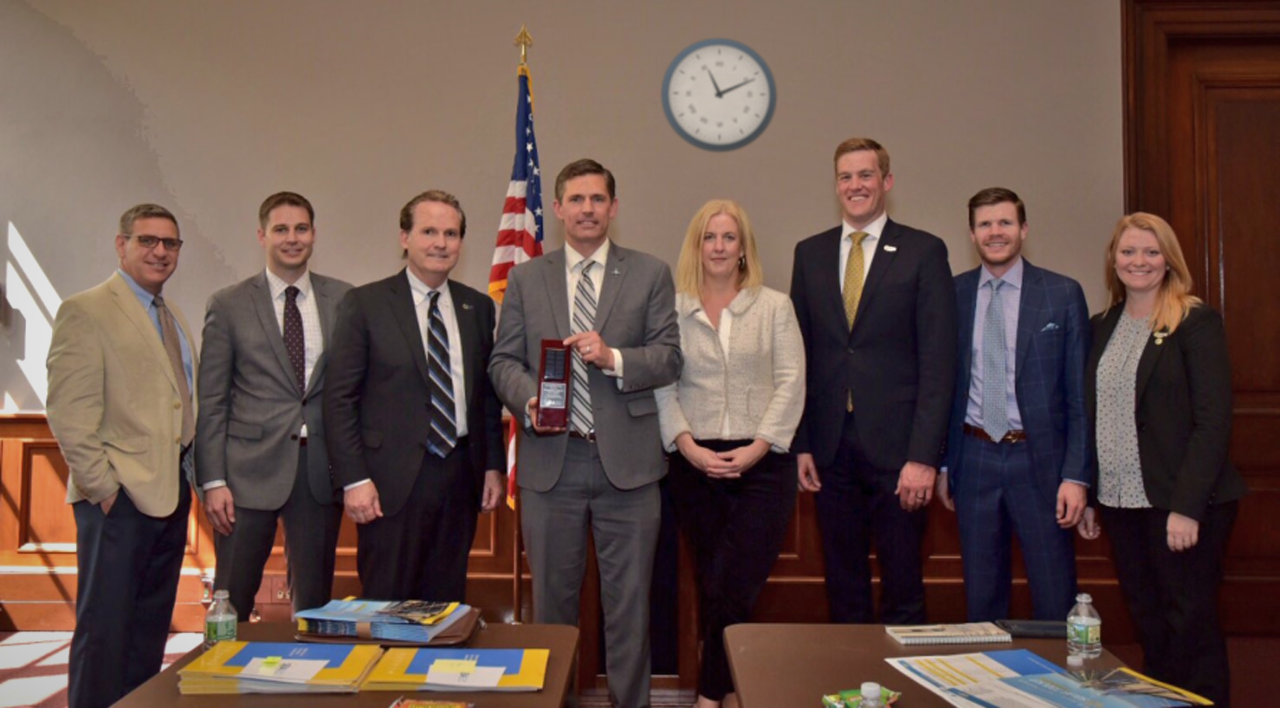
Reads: 11:11
